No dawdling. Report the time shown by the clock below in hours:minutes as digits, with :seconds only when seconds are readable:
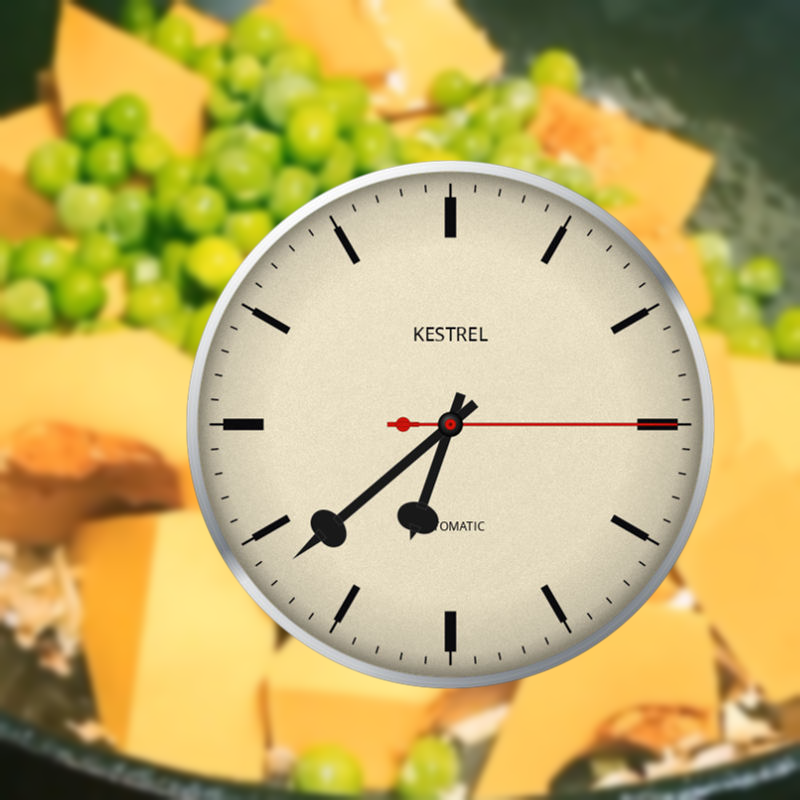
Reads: 6:38:15
